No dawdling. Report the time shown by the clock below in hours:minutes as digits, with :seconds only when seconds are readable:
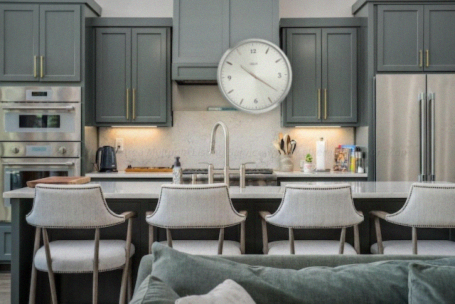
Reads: 10:21
